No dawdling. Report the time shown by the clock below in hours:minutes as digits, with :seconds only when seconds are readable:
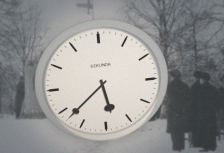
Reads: 5:38
